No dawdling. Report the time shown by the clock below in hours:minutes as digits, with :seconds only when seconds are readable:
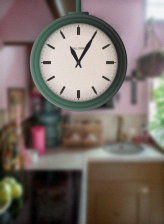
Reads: 11:05
